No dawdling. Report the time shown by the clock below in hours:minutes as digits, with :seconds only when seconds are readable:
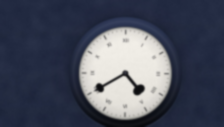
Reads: 4:40
